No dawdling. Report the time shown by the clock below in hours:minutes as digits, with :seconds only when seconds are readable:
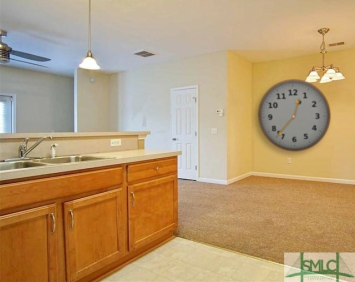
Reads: 12:37
